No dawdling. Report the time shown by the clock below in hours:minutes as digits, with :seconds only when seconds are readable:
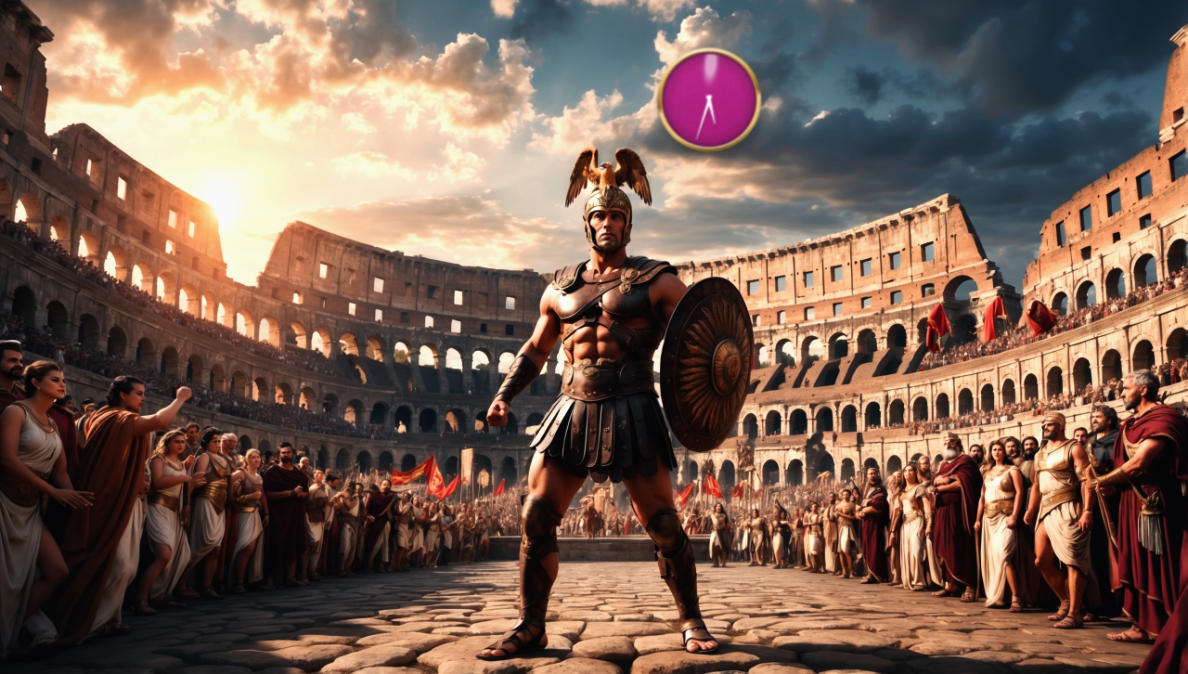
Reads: 5:33
